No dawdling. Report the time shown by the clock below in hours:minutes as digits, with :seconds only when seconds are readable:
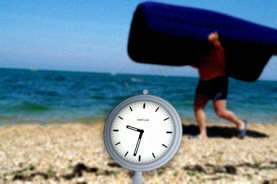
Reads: 9:32
